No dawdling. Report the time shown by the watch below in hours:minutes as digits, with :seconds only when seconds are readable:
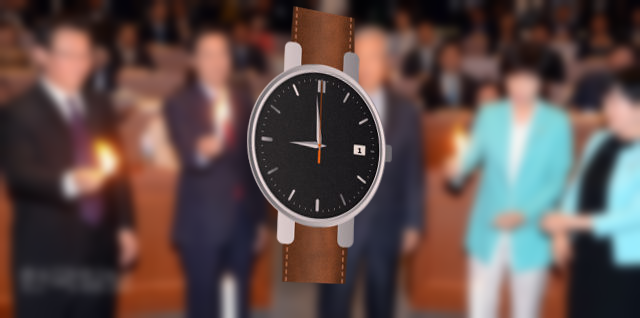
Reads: 8:59:00
